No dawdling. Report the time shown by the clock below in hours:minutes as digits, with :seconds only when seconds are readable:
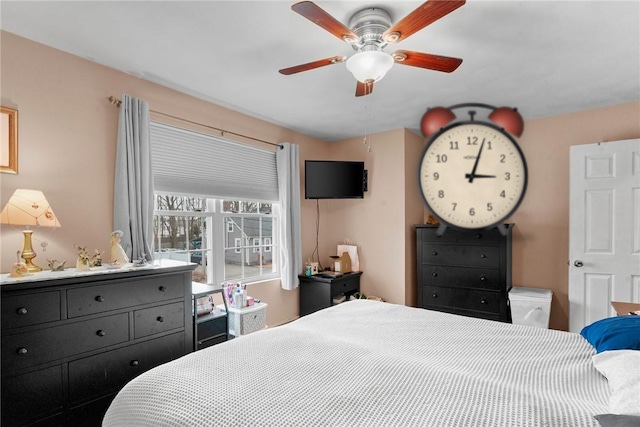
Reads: 3:03
